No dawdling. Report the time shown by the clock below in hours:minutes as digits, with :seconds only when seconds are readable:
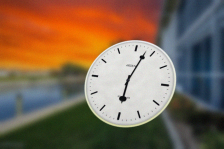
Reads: 6:03
